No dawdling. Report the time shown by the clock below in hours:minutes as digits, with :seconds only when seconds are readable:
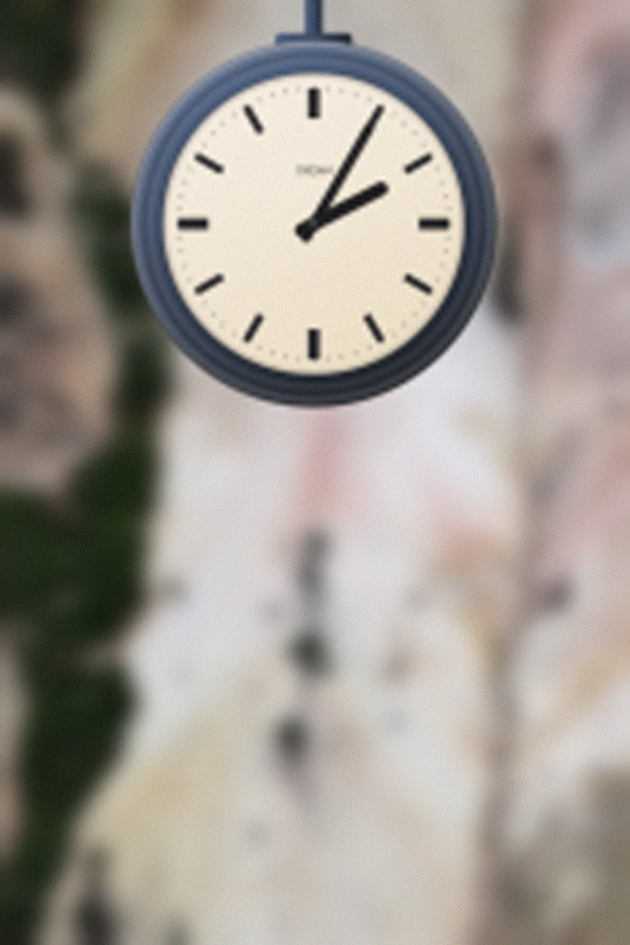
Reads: 2:05
